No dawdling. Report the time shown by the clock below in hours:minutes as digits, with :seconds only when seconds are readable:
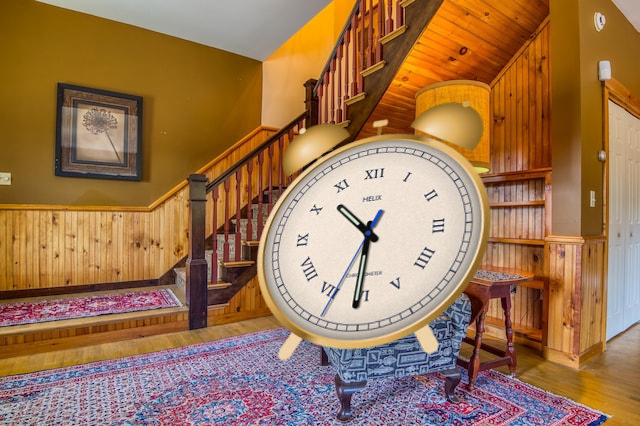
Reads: 10:30:34
